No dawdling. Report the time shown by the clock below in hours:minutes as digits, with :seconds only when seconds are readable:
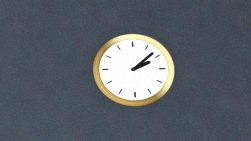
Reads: 2:08
